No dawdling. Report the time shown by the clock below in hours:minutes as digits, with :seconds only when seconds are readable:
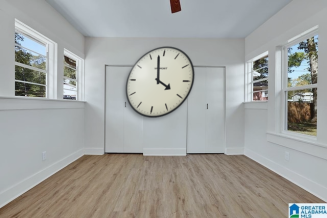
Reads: 3:58
